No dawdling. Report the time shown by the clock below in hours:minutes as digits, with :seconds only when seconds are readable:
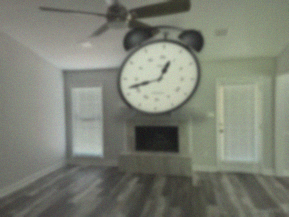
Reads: 12:42
